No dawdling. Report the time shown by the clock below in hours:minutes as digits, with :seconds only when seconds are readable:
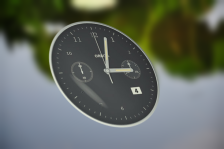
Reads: 3:03
